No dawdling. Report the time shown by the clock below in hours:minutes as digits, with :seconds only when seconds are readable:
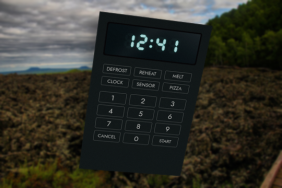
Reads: 12:41
